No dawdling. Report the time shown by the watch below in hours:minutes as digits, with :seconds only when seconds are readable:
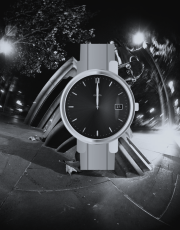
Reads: 12:00
